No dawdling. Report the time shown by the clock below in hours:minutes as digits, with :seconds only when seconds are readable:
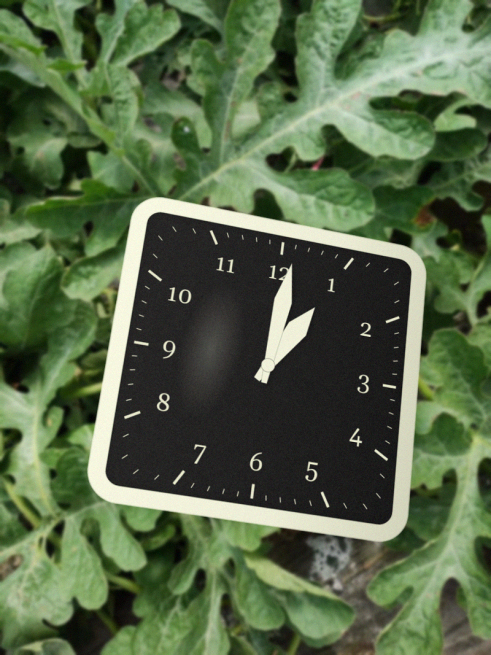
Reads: 1:01
